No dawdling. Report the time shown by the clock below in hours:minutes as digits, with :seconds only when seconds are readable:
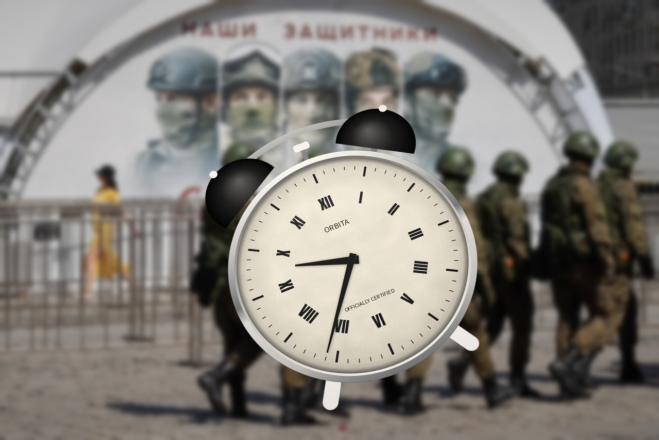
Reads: 9:36
